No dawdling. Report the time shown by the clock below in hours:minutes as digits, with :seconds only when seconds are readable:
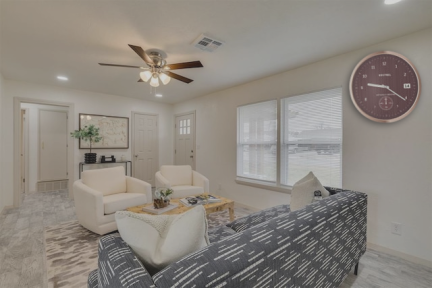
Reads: 9:21
